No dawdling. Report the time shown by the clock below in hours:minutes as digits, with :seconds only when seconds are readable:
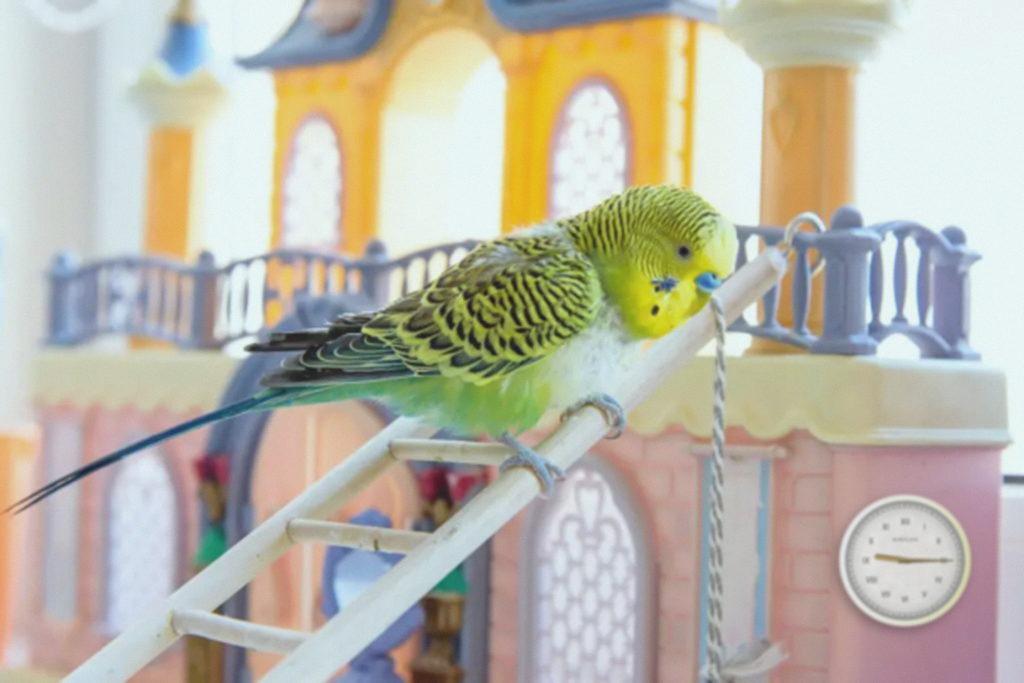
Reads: 9:15
